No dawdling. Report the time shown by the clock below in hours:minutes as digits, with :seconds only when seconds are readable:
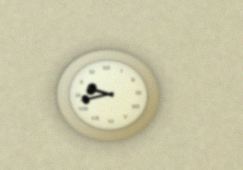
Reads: 9:43
